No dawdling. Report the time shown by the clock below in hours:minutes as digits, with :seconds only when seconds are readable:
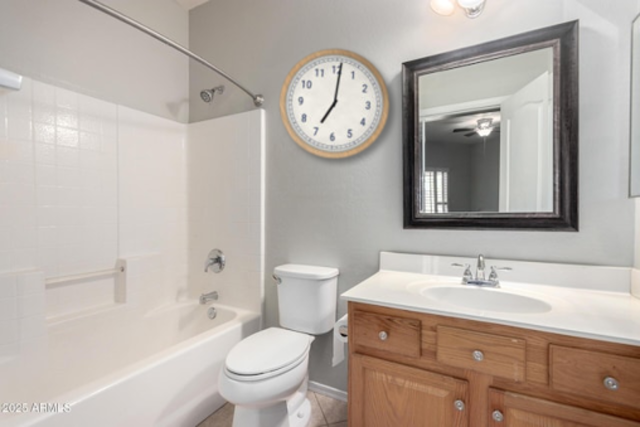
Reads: 7:01
